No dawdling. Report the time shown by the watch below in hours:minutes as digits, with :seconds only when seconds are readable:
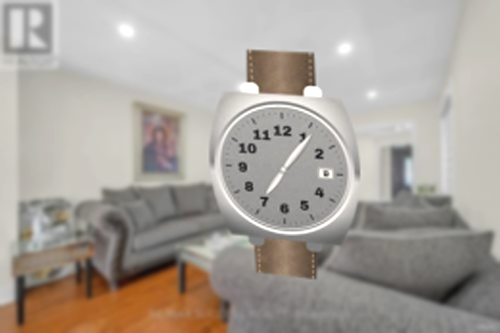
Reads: 7:06
